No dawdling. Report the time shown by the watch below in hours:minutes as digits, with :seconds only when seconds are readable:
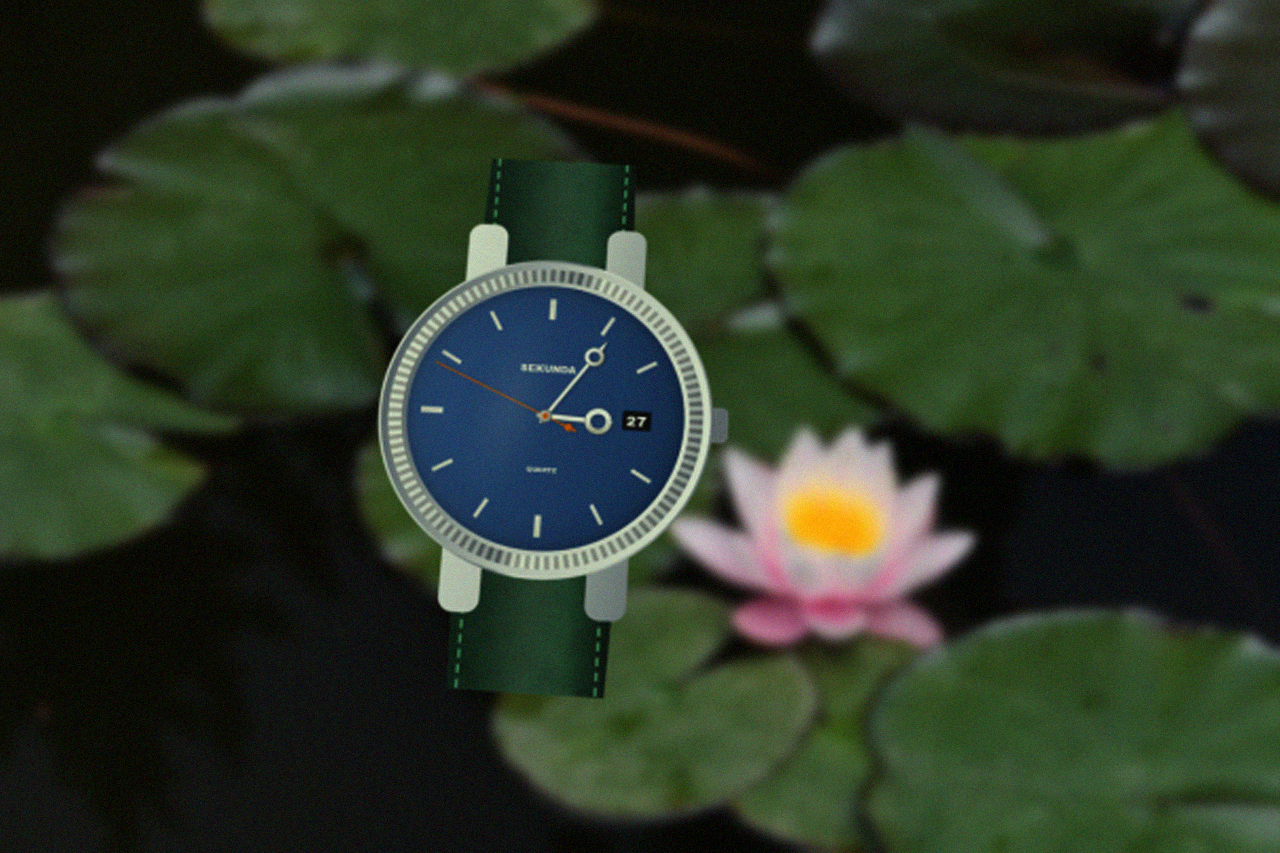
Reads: 3:05:49
